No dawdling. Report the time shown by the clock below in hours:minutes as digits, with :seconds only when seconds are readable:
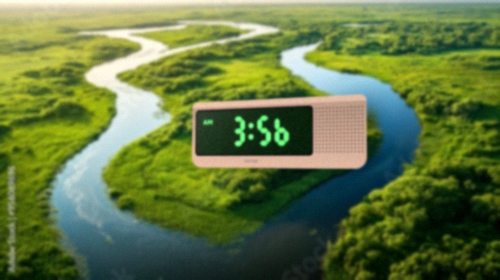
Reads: 3:56
